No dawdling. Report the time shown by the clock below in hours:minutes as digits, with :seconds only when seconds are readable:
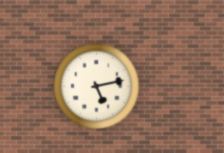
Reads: 5:13
